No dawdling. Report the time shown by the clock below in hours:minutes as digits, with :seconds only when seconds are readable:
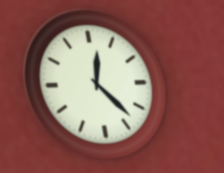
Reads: 12:23
